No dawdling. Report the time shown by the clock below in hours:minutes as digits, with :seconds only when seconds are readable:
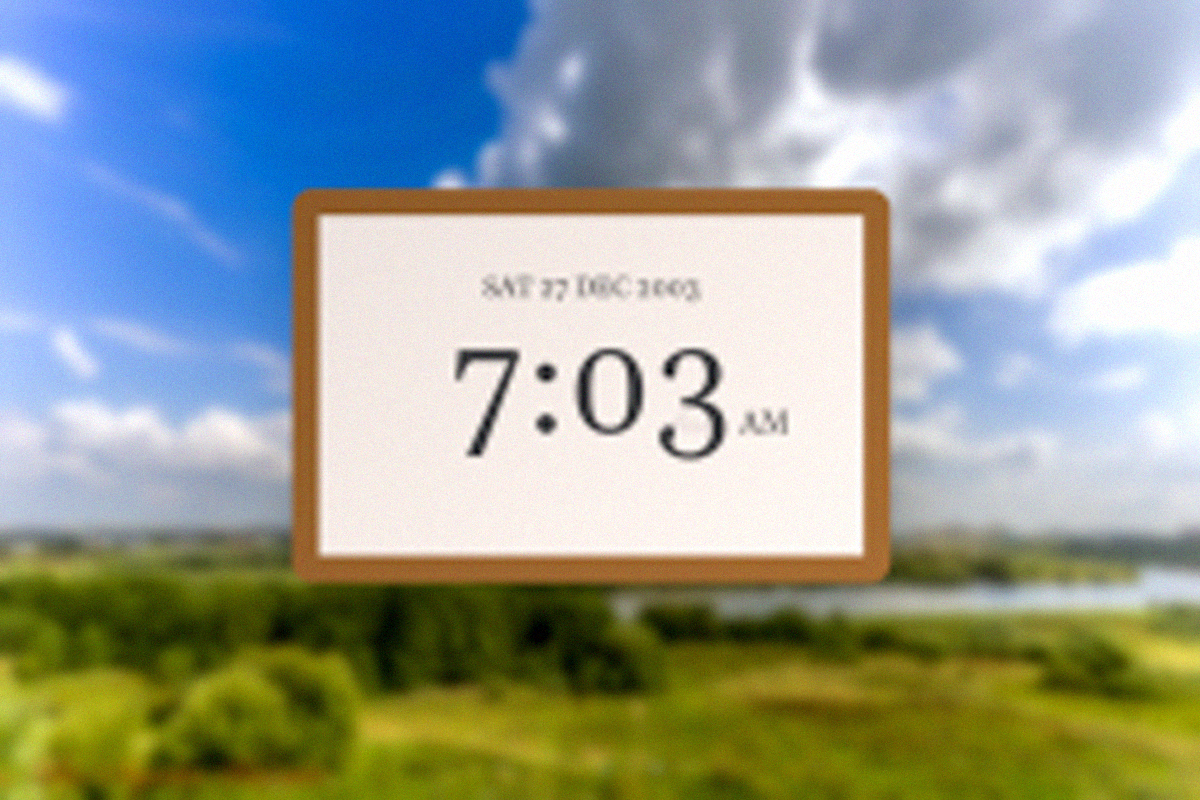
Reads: 7:03
